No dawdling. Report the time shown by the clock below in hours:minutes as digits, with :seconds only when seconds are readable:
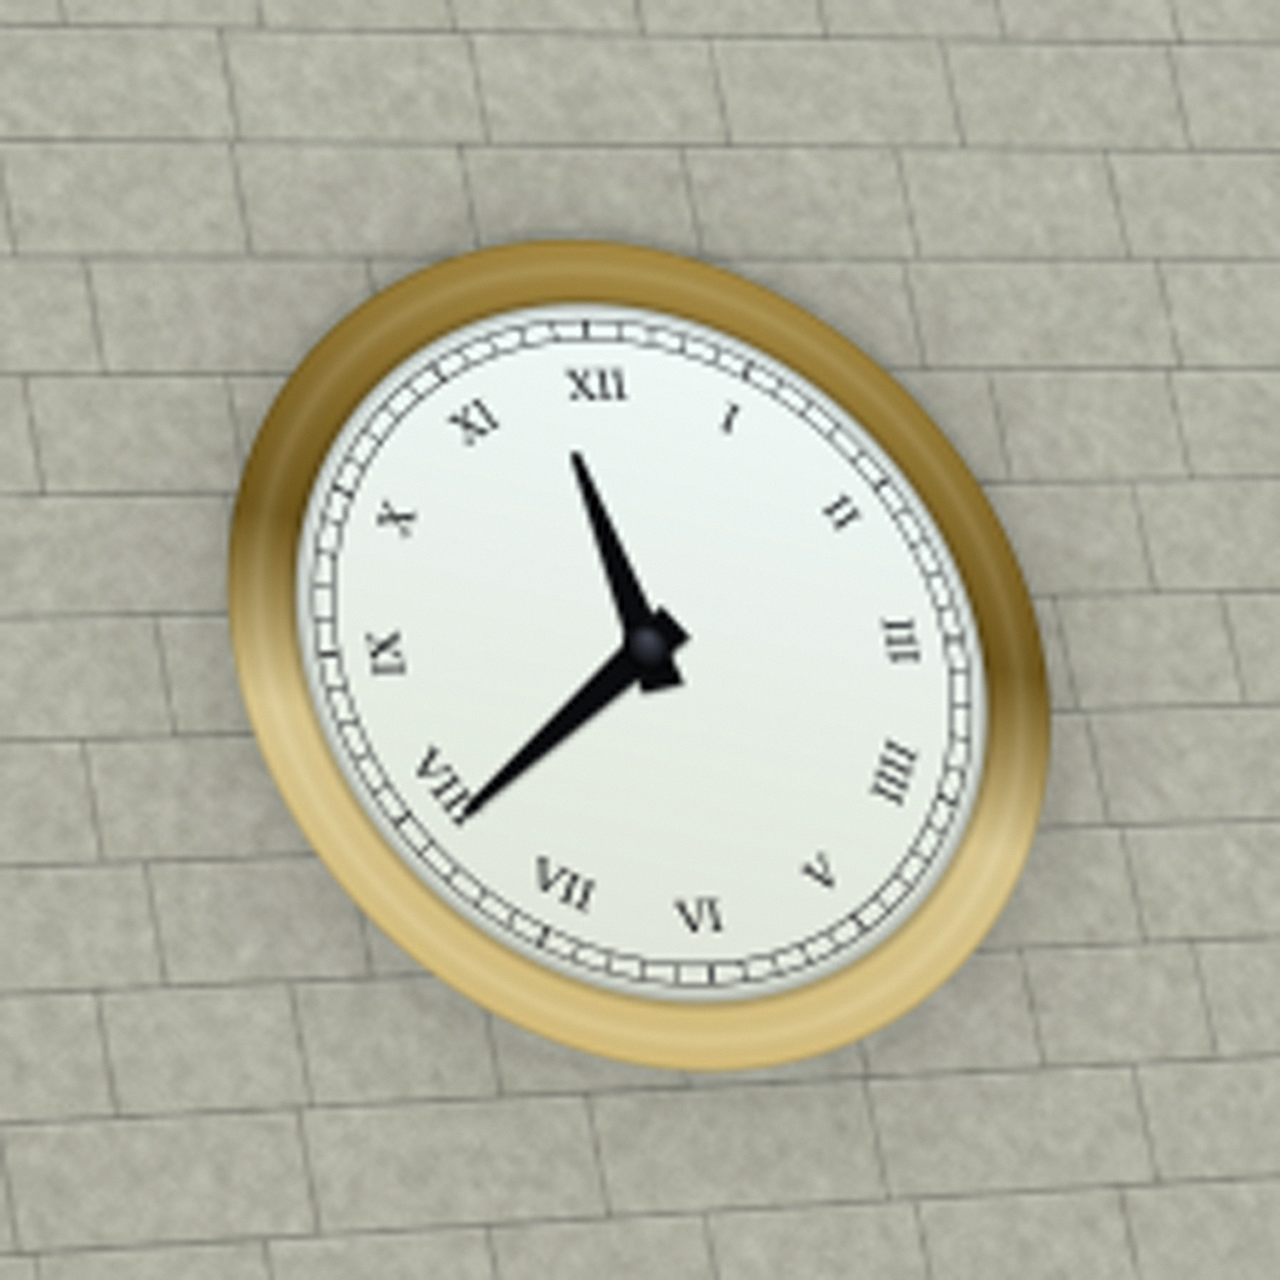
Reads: 11:39
